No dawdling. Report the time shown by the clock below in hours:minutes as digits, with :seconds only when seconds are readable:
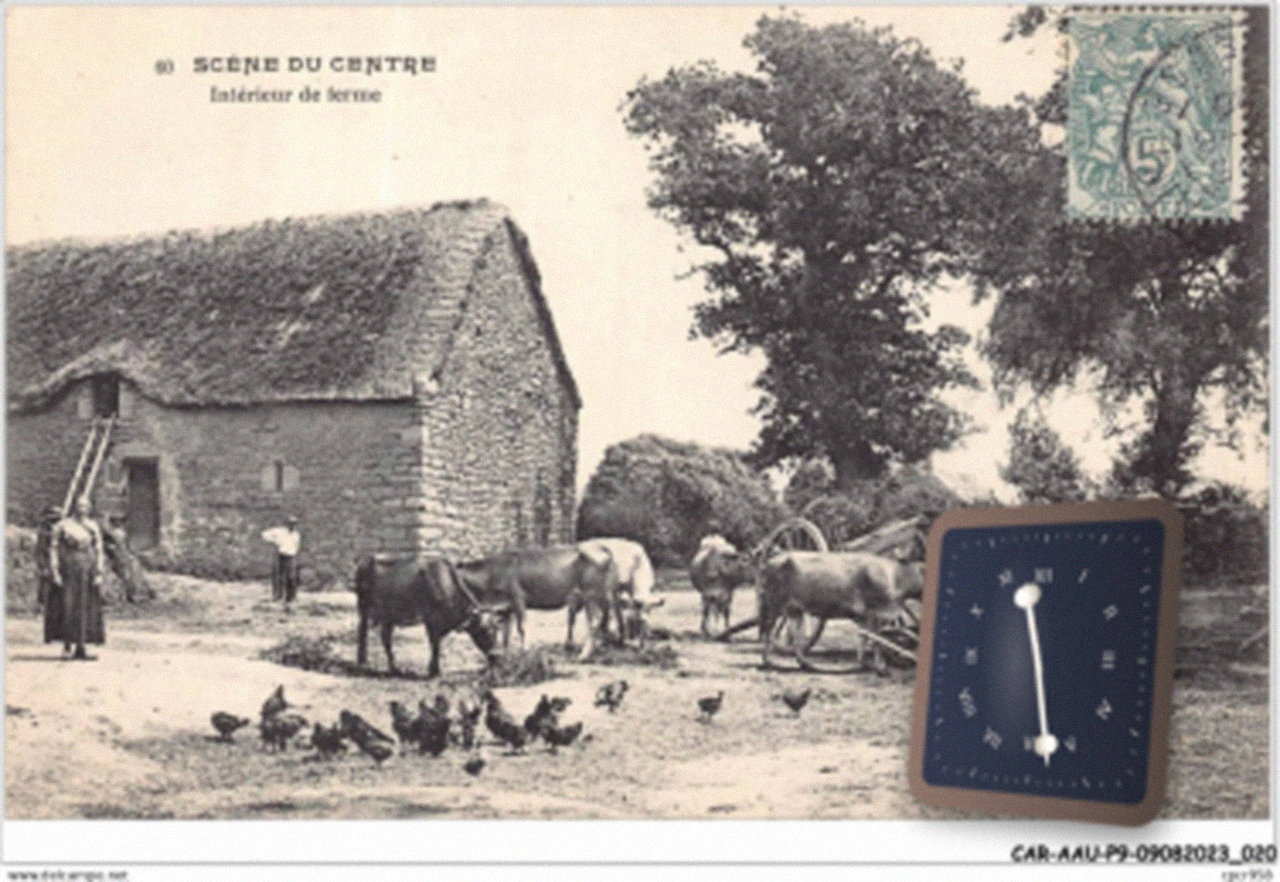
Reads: 11:28
